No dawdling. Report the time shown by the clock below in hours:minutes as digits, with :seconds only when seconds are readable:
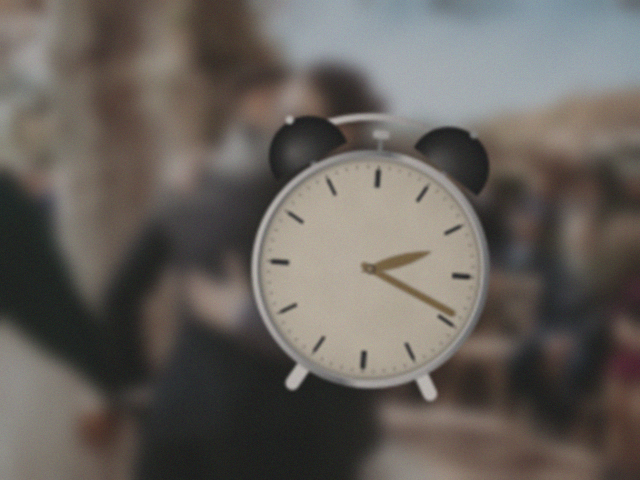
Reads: 2:19
